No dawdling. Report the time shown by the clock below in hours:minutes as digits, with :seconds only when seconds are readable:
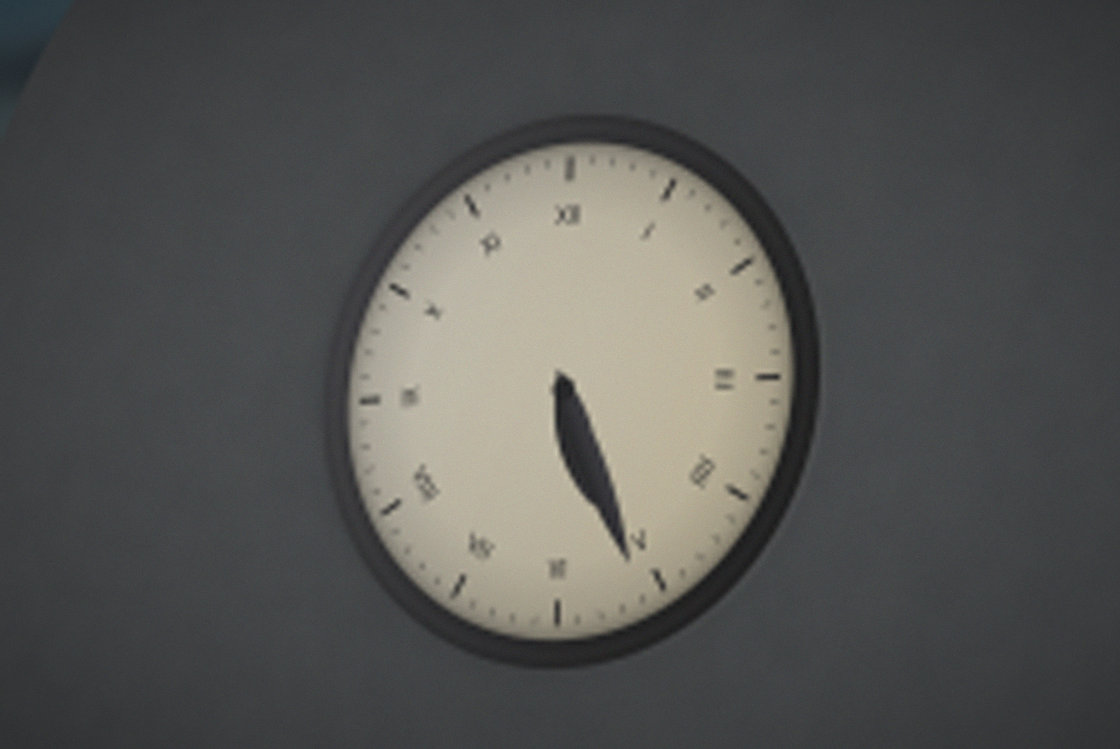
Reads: 5:26
